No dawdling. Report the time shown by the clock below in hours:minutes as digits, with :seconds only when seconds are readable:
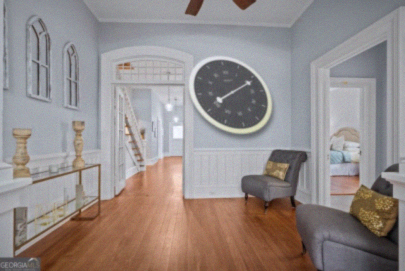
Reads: 8:11
